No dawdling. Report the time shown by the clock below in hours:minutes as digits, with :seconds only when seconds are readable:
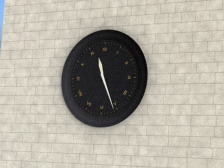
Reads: 11:26
